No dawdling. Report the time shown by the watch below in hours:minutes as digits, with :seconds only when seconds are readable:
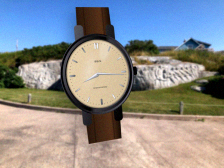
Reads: 8:16
